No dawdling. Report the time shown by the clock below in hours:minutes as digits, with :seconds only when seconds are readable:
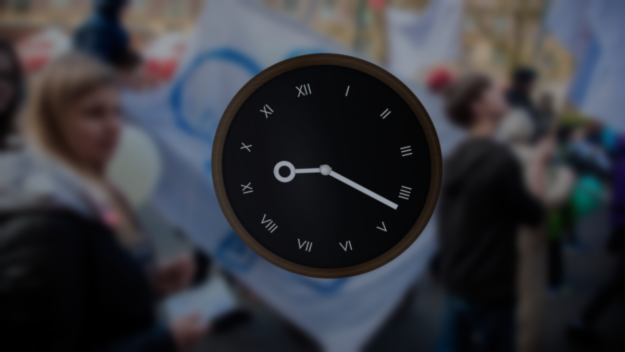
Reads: 9:22
